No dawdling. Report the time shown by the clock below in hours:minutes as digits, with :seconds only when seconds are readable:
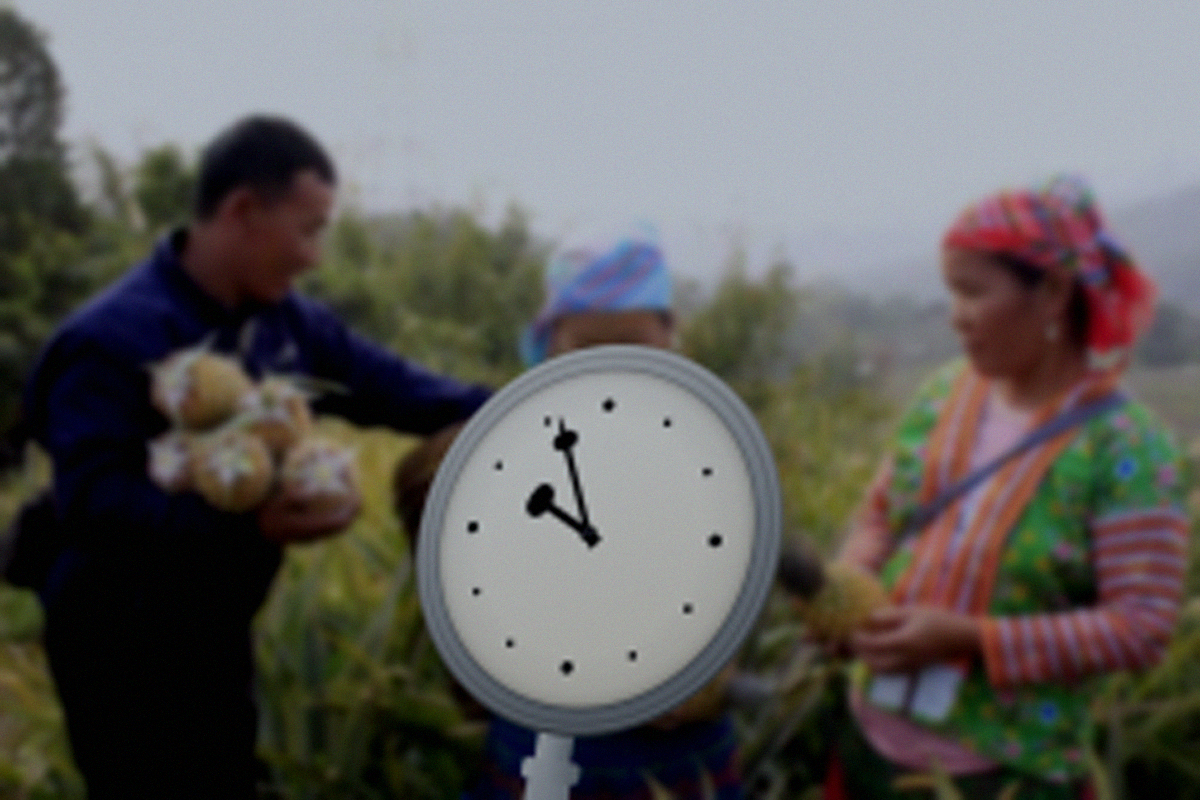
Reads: 9:56
